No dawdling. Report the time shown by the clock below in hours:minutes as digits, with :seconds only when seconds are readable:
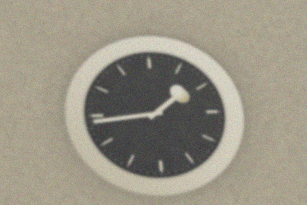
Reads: 1:44
